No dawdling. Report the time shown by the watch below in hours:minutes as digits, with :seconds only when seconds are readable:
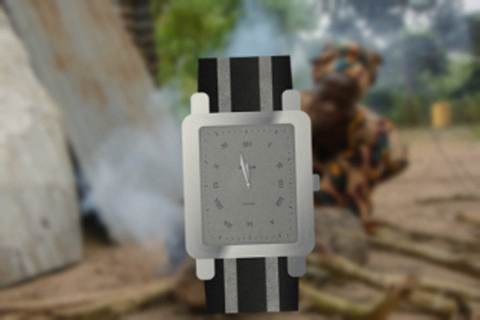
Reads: 11:58
